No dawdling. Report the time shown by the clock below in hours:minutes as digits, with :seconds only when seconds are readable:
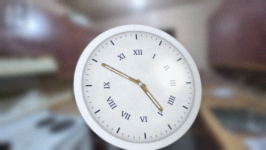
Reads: 4:50
